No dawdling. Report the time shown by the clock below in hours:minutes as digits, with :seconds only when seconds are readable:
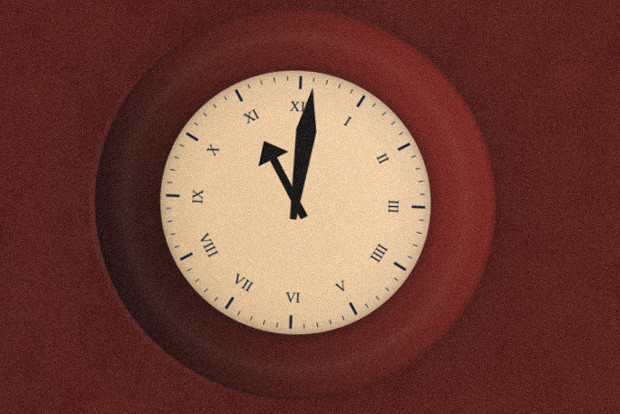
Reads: 11:01
